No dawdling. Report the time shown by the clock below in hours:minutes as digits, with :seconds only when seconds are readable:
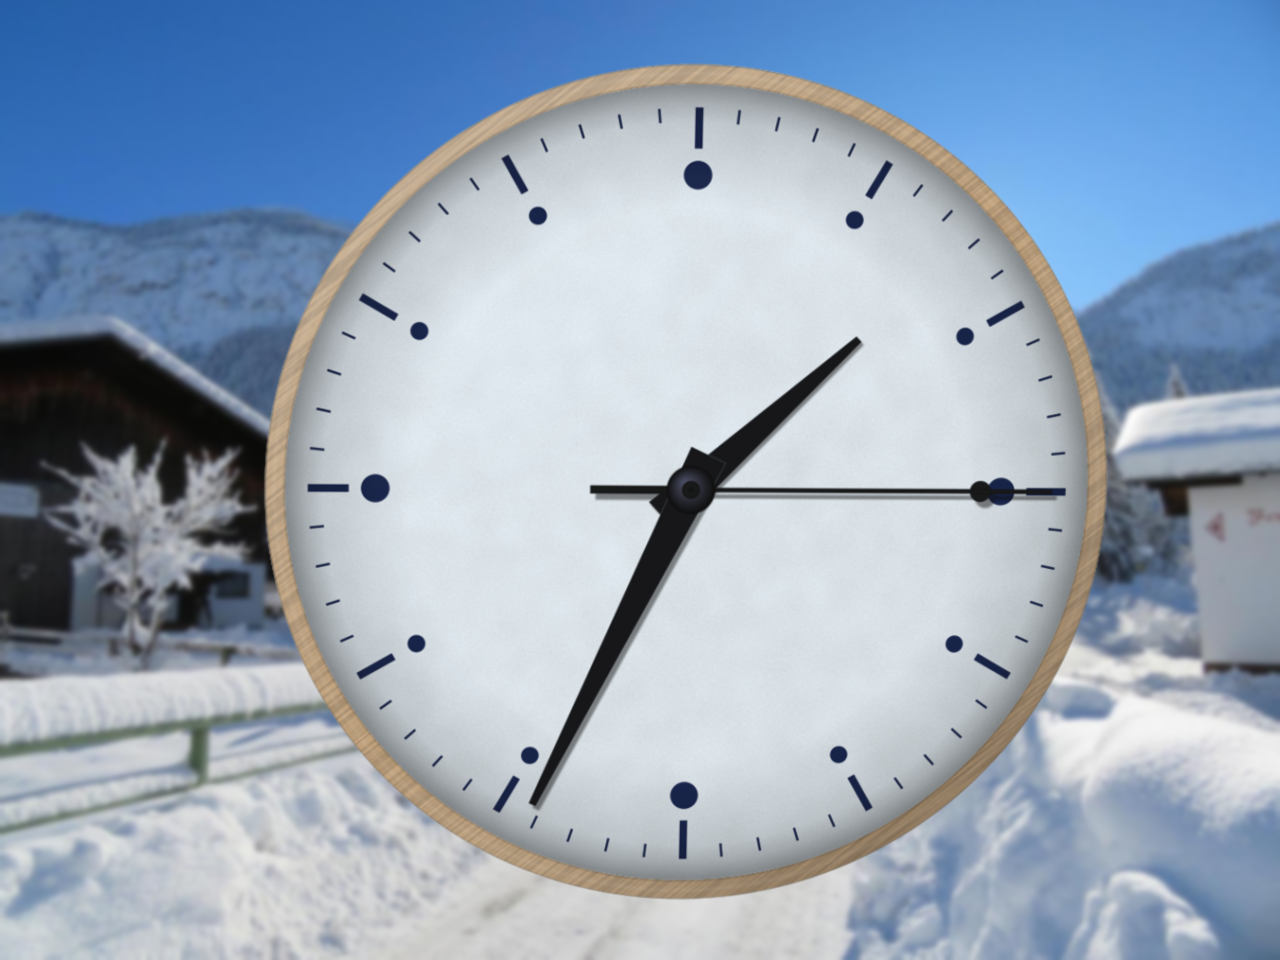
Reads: 1:34:15
